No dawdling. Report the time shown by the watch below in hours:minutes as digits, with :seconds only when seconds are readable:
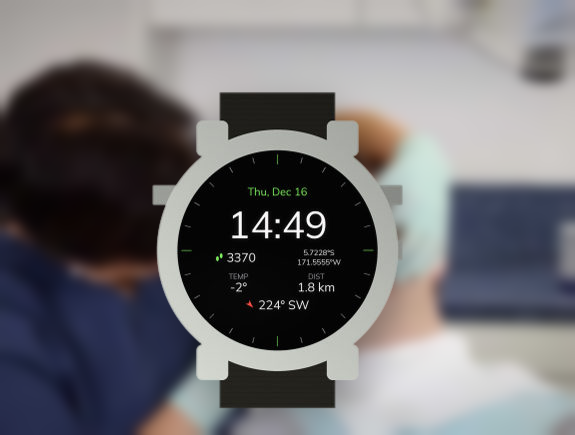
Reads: 14:49
